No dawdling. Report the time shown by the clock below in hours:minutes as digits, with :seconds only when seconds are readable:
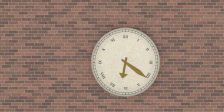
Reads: 6:21
